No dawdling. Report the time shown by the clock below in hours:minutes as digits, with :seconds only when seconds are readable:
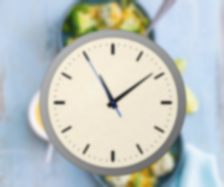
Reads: 11:08:55
